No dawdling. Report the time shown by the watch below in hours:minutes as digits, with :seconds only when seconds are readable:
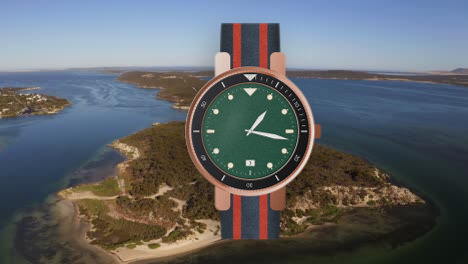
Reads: 1:17
